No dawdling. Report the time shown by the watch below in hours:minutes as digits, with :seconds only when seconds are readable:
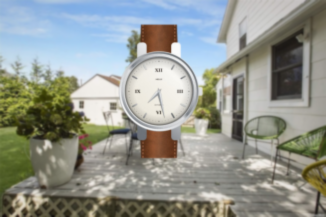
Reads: 7:28
